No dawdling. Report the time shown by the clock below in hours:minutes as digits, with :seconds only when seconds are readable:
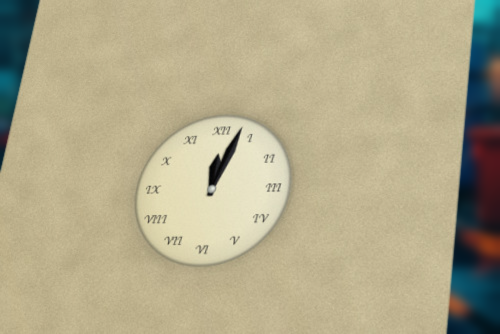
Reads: 12:03
